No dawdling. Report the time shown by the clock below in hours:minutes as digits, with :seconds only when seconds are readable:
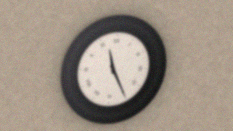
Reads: 11:25
